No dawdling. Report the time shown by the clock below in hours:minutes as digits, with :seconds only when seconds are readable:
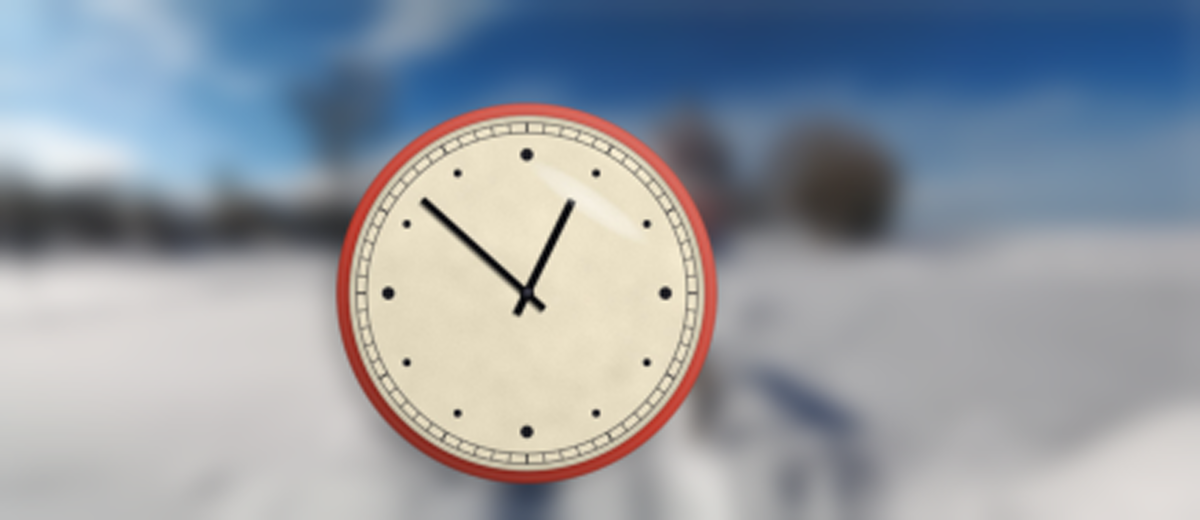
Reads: 12:52
